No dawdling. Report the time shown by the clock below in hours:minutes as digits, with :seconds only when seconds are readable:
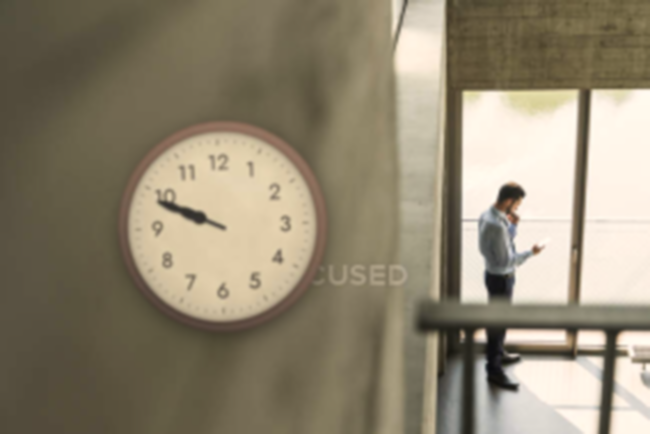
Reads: 9:49
